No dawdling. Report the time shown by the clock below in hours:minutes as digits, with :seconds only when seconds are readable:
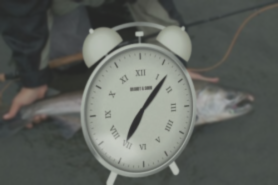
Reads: 7:07
